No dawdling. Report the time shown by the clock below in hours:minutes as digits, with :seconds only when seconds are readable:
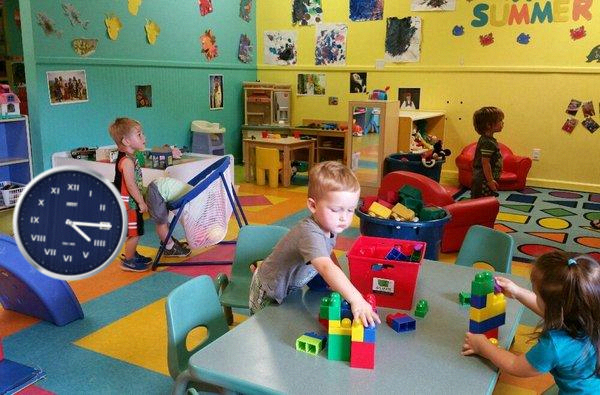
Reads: 4:15
